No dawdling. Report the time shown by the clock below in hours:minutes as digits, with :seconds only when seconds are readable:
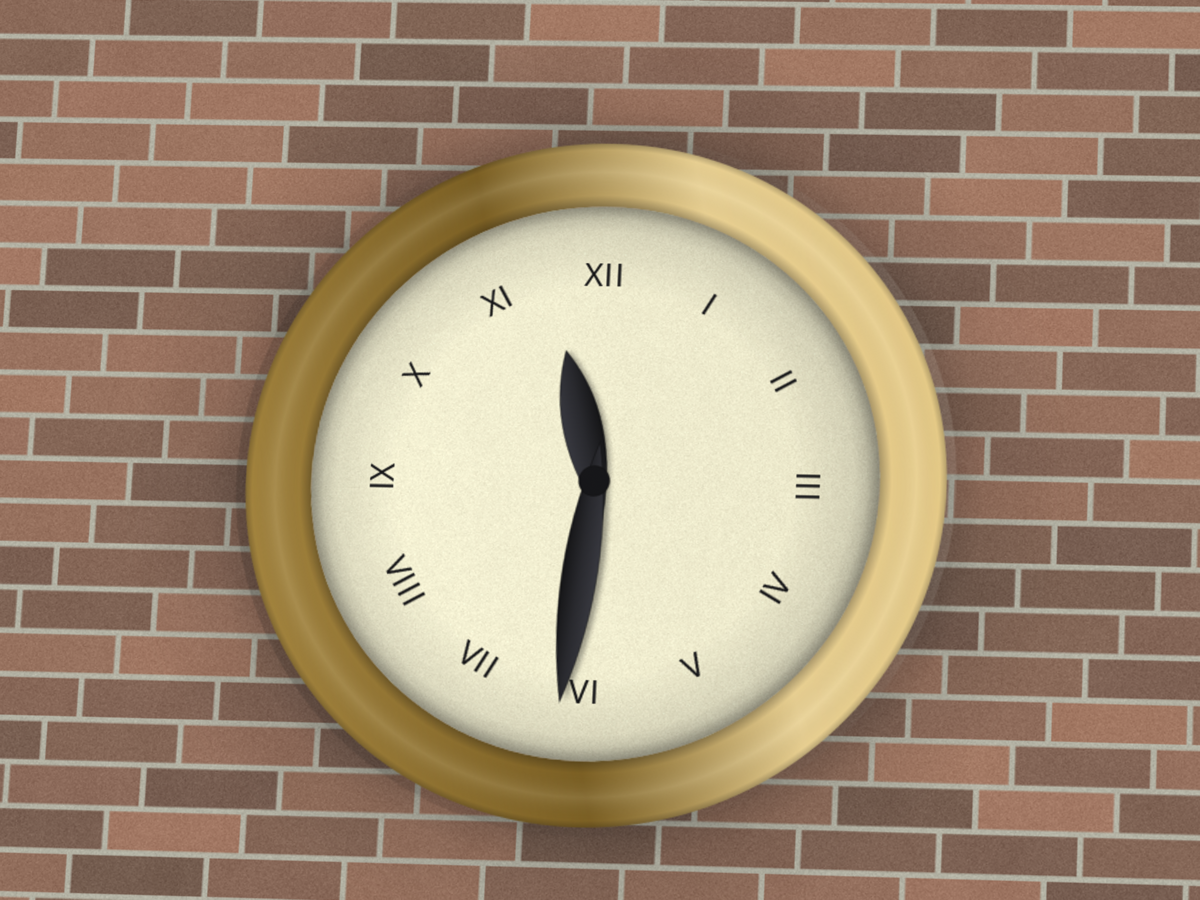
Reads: 11:31
